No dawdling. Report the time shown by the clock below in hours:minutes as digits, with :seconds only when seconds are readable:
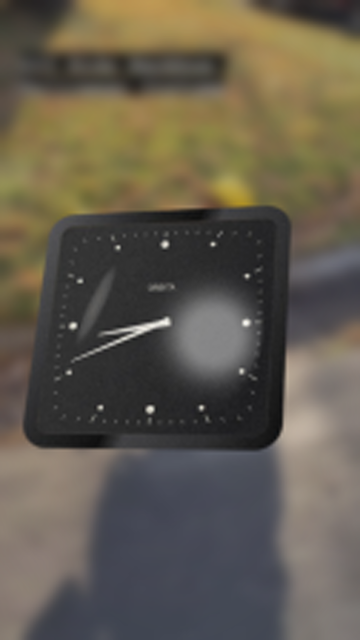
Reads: 8:41
